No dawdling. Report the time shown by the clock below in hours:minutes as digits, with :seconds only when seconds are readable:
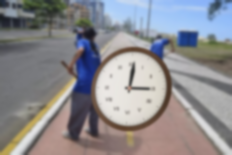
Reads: 3:01
